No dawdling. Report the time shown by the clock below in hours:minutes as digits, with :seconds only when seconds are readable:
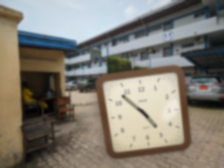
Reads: 4:53
